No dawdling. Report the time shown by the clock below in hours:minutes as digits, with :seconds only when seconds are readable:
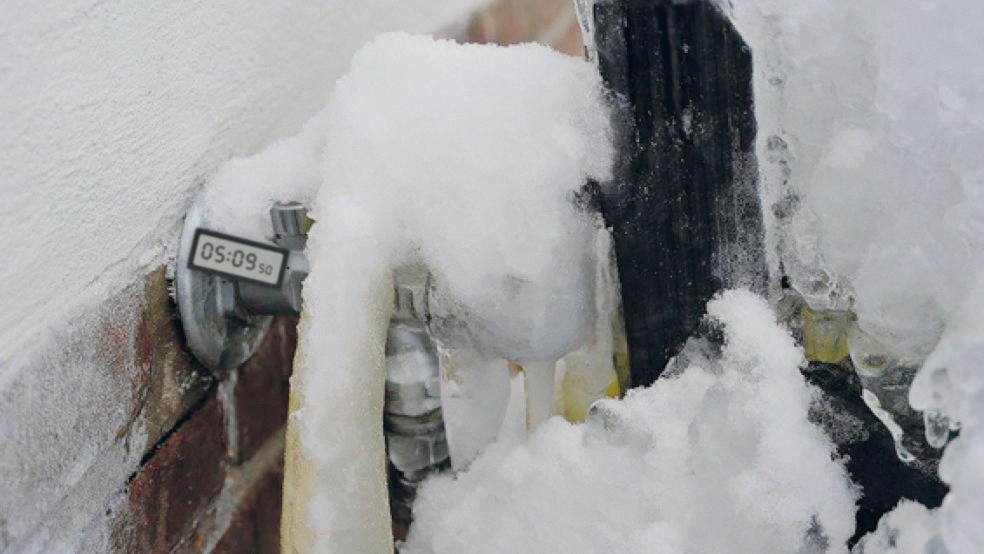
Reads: 5:09
